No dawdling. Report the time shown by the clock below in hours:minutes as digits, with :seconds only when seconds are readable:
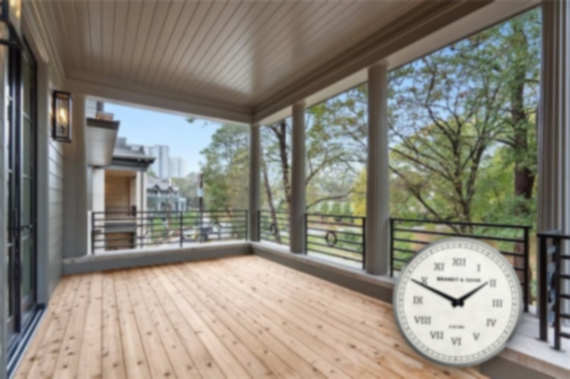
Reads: 1:49
